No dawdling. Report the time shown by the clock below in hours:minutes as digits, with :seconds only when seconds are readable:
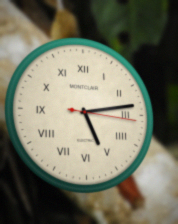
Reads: 5:13:16
